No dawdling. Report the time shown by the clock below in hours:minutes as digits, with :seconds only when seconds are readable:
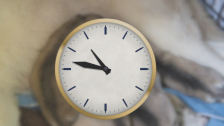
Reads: 10:47
